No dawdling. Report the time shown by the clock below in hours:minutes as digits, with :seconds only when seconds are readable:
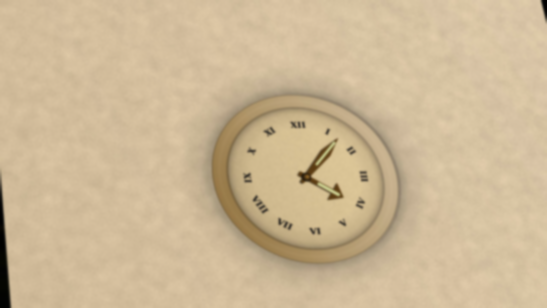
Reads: 4:07
